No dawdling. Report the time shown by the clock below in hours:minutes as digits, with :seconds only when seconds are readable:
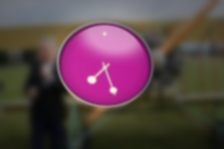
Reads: 7:27
